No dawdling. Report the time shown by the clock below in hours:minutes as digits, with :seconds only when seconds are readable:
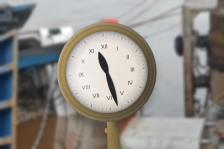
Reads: 11:28
